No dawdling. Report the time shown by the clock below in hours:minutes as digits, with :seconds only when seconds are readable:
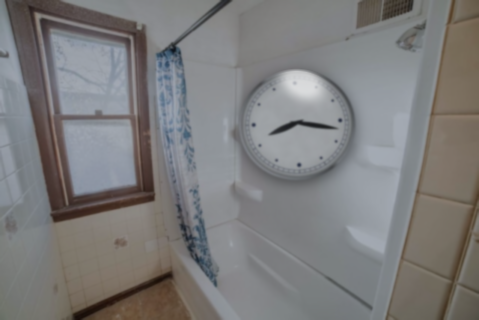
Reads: 8:17
